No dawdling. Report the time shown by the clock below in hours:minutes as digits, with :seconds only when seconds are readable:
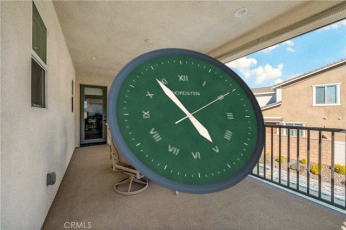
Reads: 4:54:10
